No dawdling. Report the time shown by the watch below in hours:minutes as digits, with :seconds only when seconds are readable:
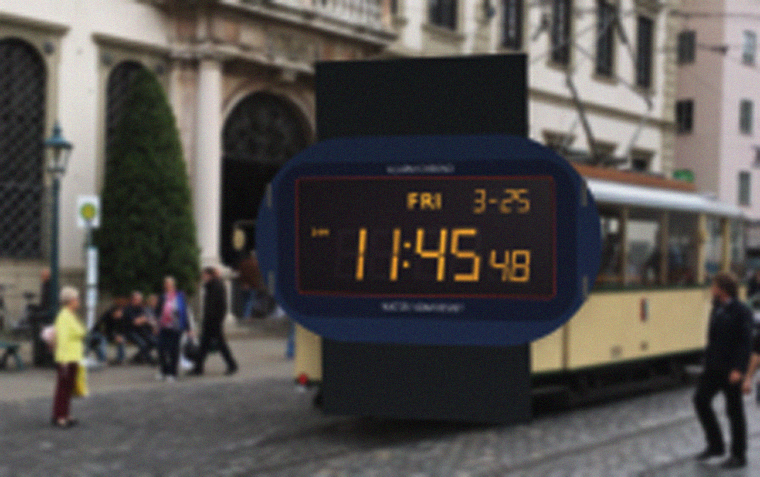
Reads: 11:45:48
